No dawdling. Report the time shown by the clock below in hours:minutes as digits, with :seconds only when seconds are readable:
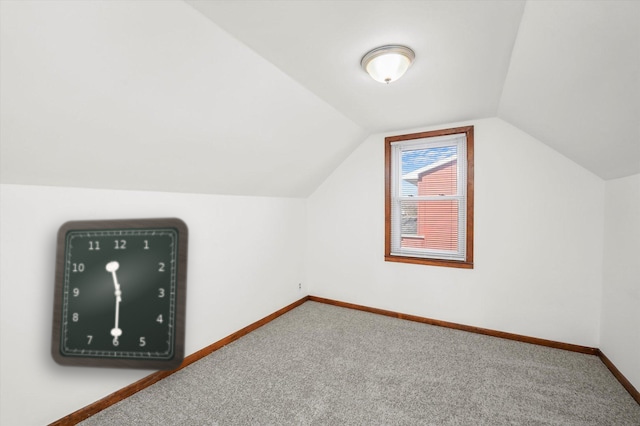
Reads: 11:30
